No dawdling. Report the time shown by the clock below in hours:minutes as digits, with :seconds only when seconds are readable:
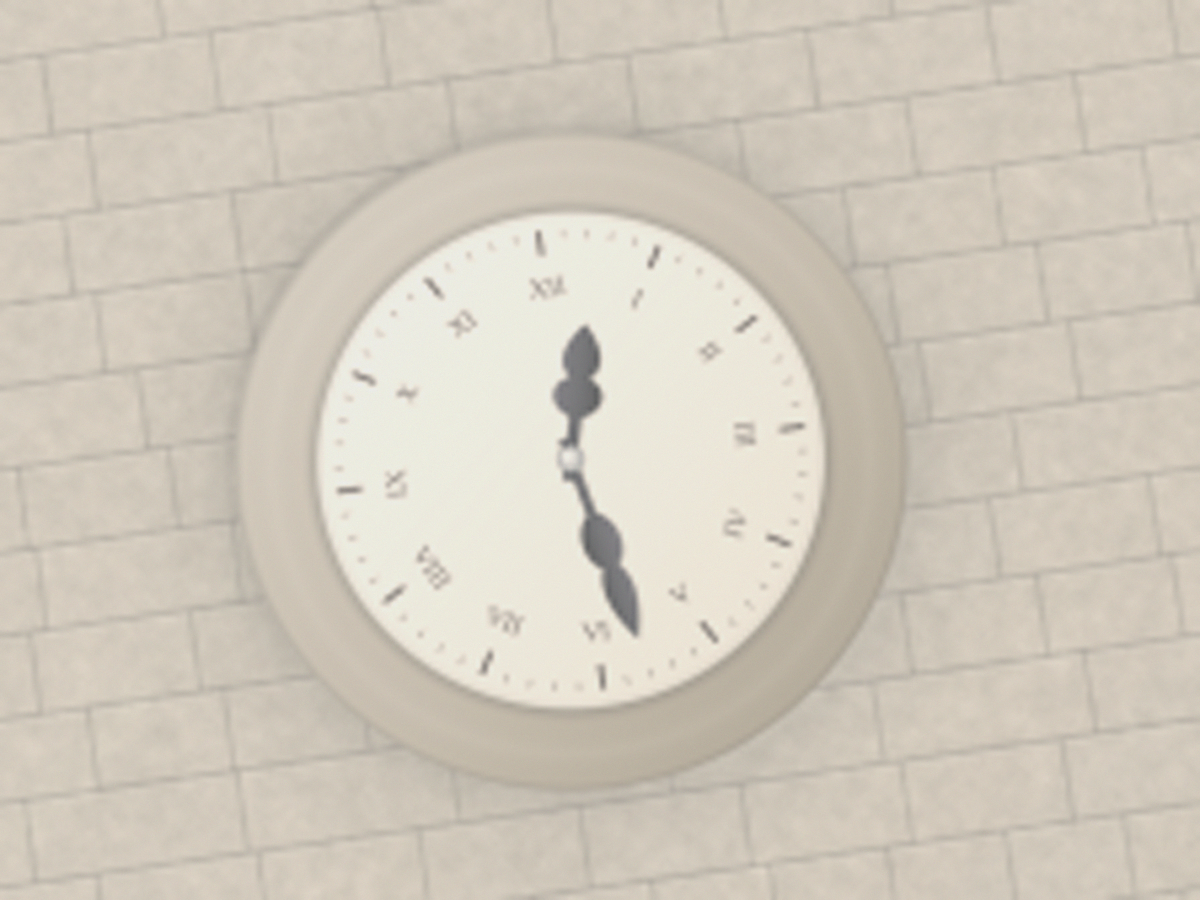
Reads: 12:28
